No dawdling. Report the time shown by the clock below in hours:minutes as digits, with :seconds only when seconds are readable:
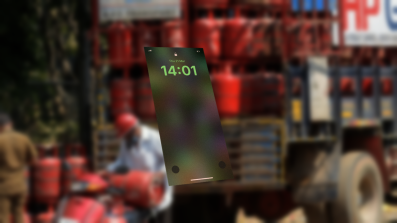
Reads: 14:01
